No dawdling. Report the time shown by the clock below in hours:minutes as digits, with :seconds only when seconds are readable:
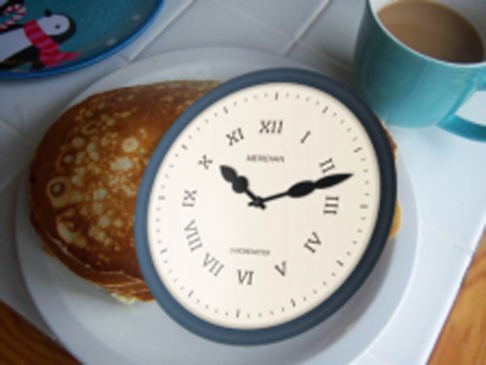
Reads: 10:12
